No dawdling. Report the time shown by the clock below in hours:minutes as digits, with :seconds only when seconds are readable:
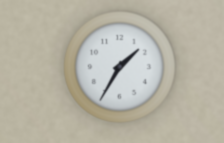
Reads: 1:35
